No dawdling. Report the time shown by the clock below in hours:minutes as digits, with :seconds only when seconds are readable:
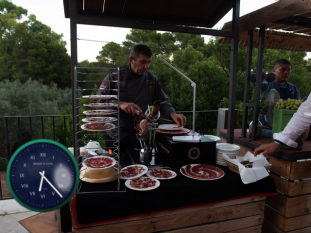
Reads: 6:23
